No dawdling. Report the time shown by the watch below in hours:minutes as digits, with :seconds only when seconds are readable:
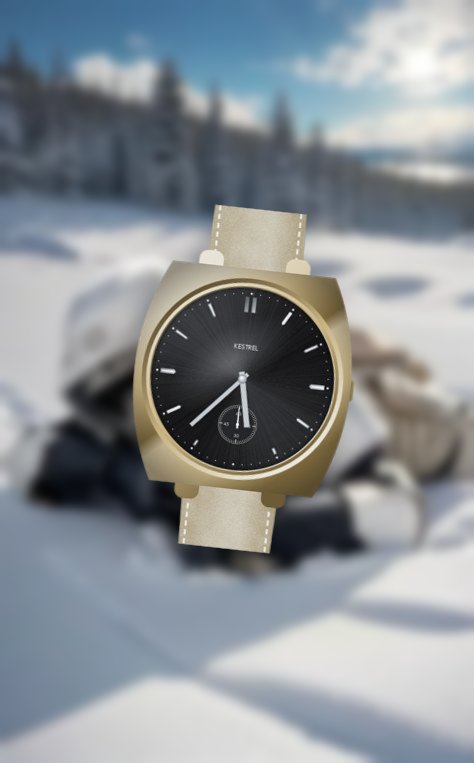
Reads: 5:37
